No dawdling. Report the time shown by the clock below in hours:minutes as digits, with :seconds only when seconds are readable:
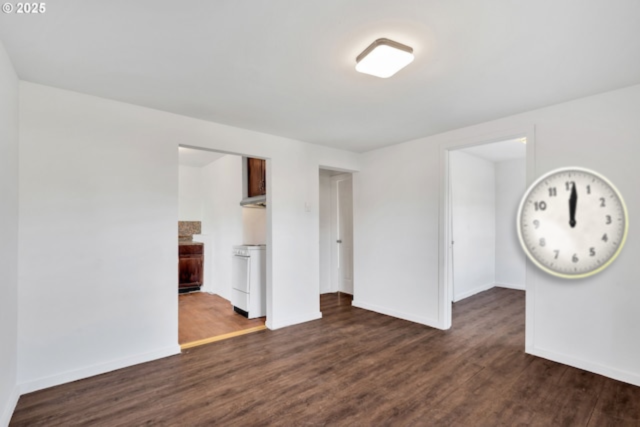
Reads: 12:01
